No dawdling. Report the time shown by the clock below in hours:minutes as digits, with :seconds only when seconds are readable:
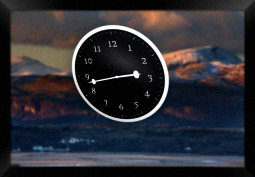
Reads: 2:43
